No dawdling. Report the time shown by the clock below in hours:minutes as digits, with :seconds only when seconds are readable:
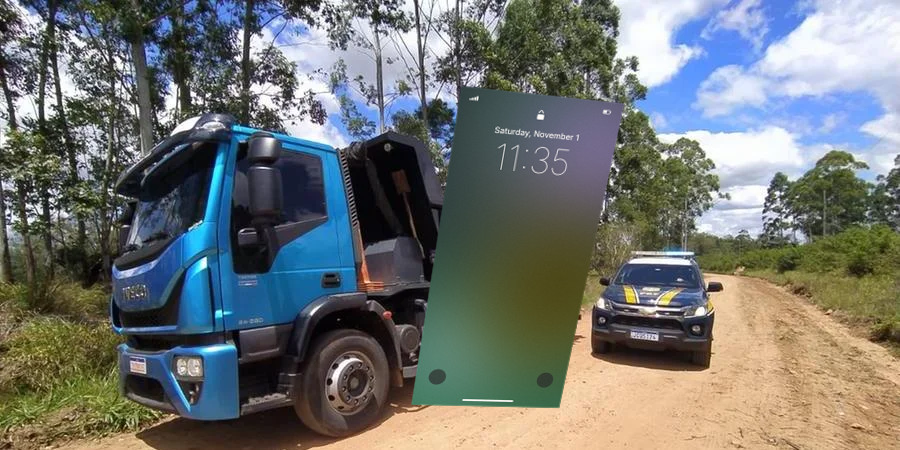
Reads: 11:35
